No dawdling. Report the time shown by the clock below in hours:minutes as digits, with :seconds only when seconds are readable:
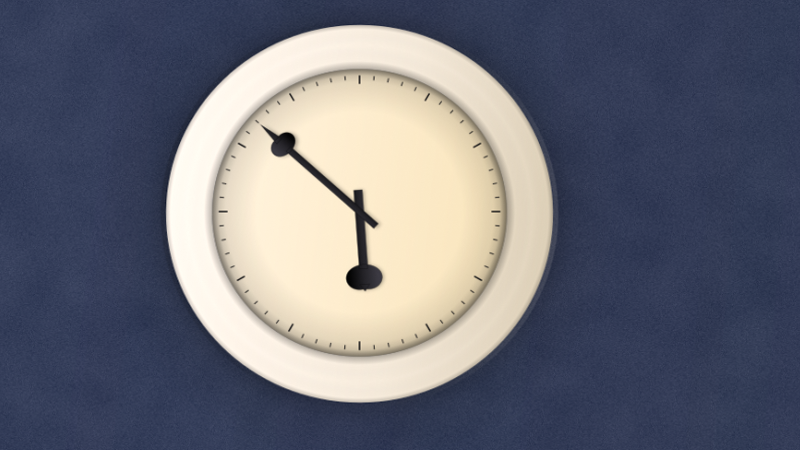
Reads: 5:52
